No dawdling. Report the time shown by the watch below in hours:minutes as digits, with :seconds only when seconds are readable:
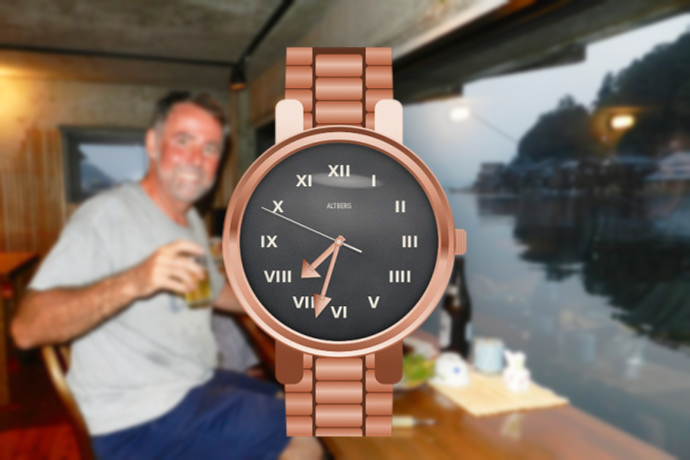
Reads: 7:32:49
